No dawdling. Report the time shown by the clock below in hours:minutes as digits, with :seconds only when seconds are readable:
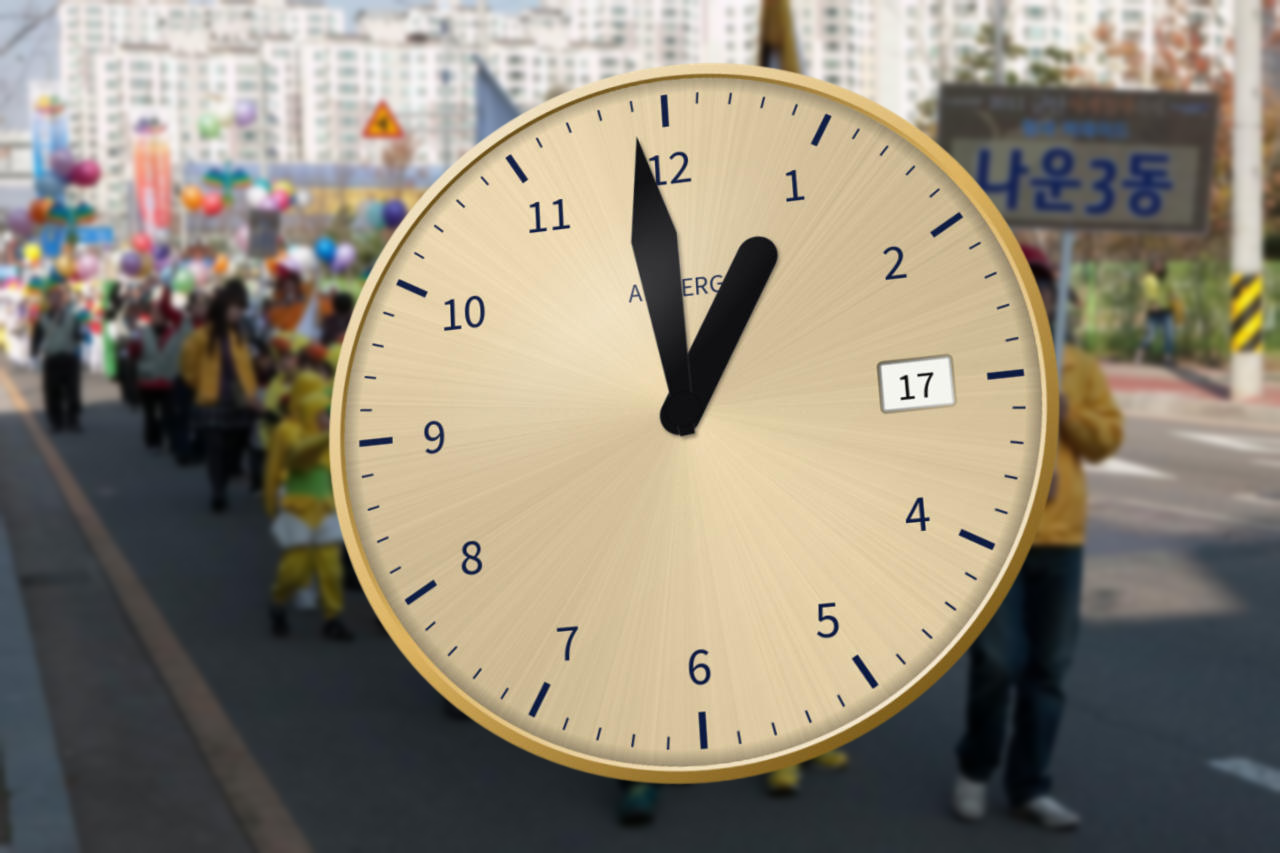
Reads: 12:59
